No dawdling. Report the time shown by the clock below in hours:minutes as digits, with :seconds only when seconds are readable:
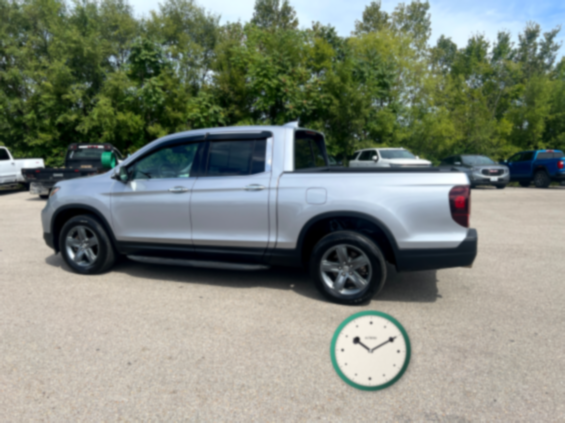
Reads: 10:10
